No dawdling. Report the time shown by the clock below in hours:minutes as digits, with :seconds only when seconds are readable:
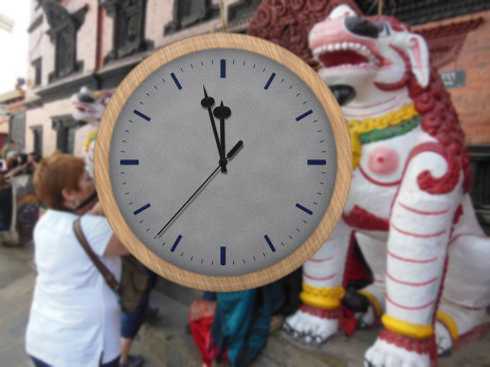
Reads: 11:57:37
